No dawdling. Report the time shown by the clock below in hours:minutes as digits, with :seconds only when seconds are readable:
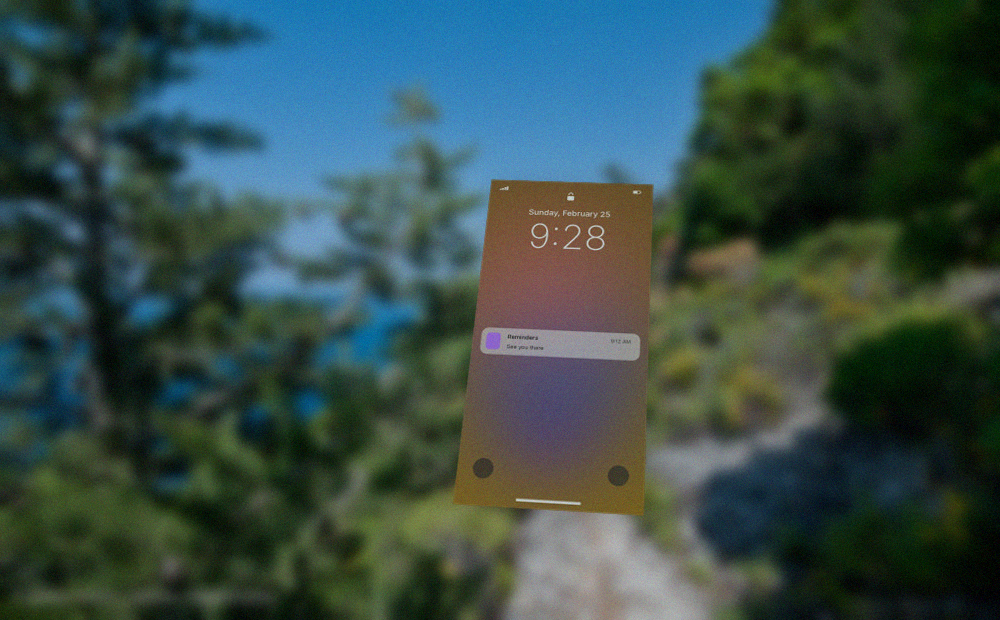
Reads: 9:28
